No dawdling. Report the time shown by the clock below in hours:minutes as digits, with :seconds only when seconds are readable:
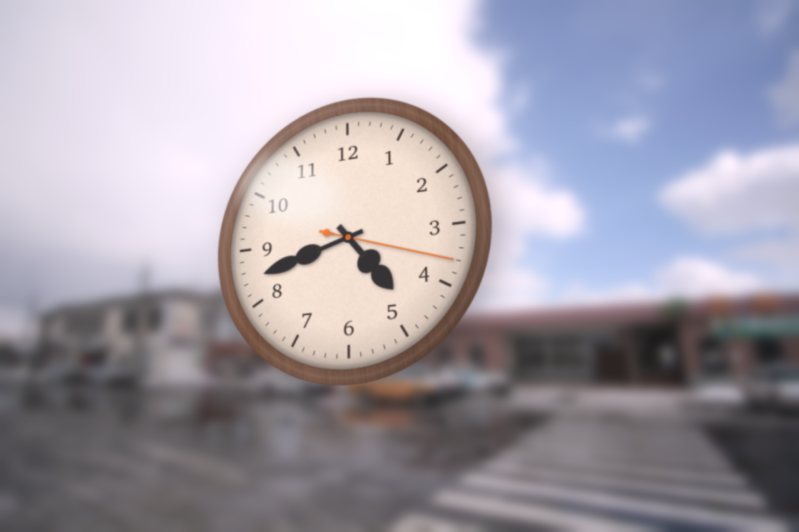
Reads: 4:42:18
